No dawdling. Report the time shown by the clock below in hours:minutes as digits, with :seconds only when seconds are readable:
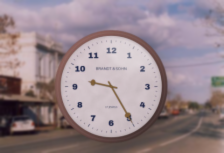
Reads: 9:25
